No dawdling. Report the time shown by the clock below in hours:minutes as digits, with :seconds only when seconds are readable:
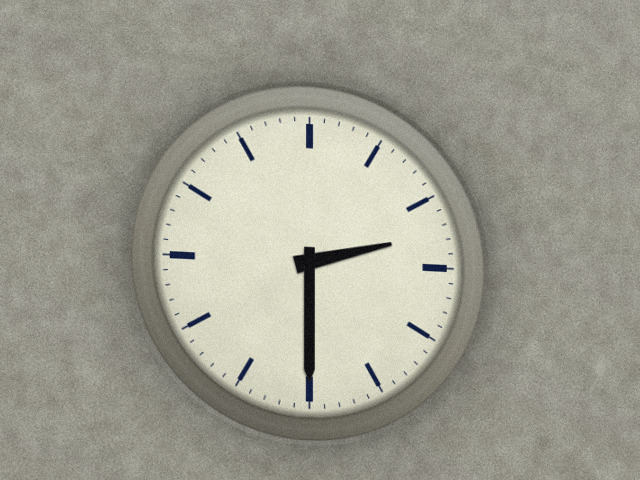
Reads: 2:30
